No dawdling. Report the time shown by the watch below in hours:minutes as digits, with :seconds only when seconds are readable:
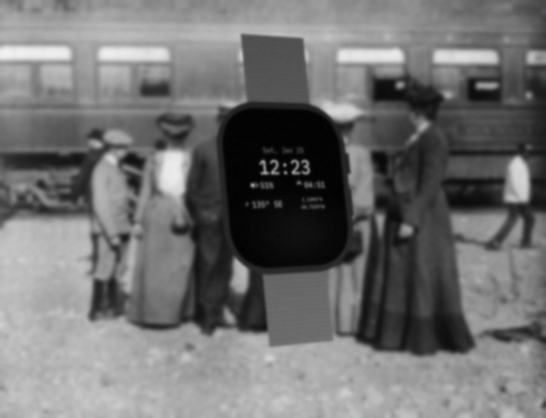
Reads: 12:23
